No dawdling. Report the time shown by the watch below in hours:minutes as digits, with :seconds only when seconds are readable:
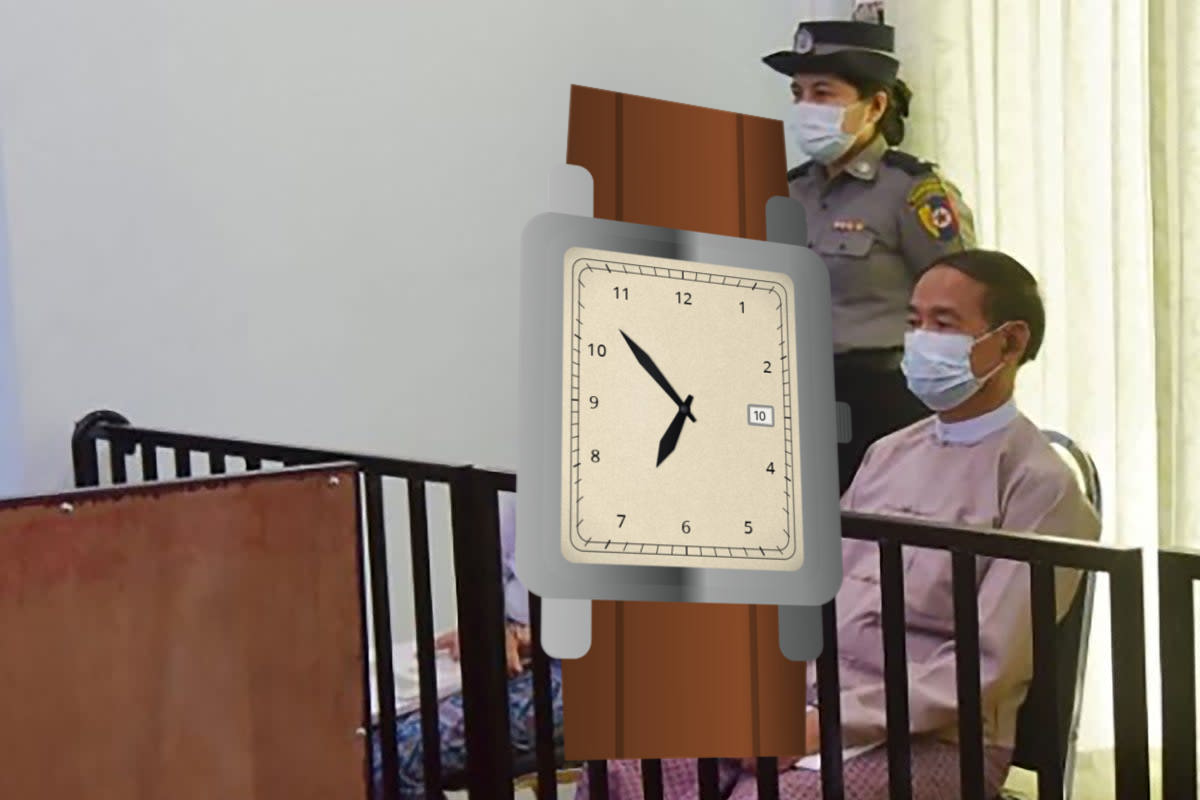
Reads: 6:53
